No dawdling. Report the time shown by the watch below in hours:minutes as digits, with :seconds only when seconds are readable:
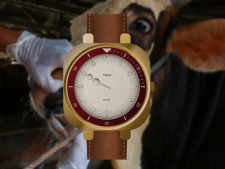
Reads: 9:50
